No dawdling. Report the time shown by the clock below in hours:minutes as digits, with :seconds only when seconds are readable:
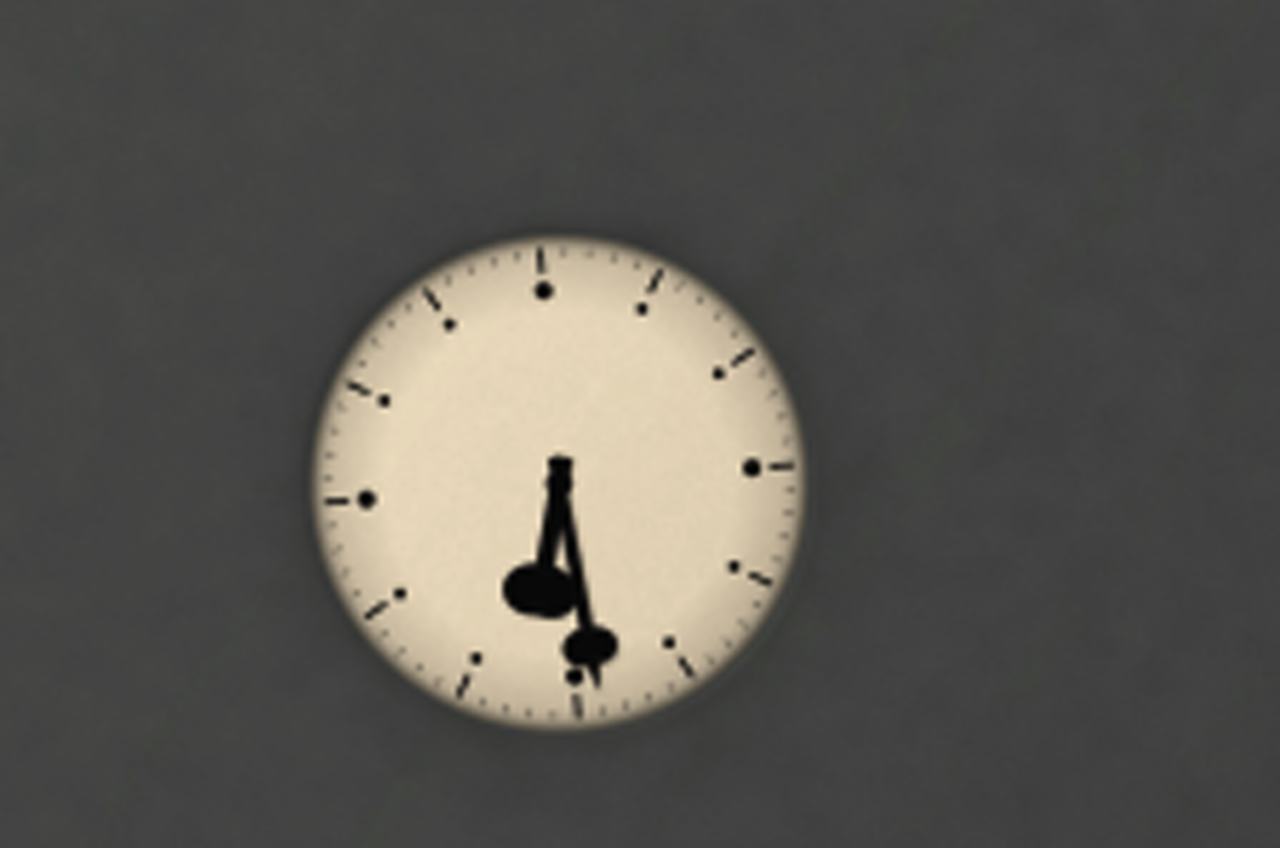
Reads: 6:29
